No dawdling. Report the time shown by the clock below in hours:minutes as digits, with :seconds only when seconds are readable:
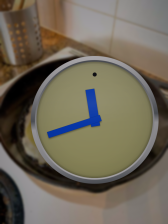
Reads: 11:42
